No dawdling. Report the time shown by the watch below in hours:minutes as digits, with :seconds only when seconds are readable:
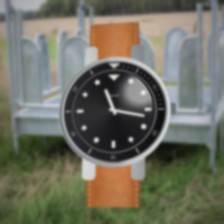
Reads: 11:17
